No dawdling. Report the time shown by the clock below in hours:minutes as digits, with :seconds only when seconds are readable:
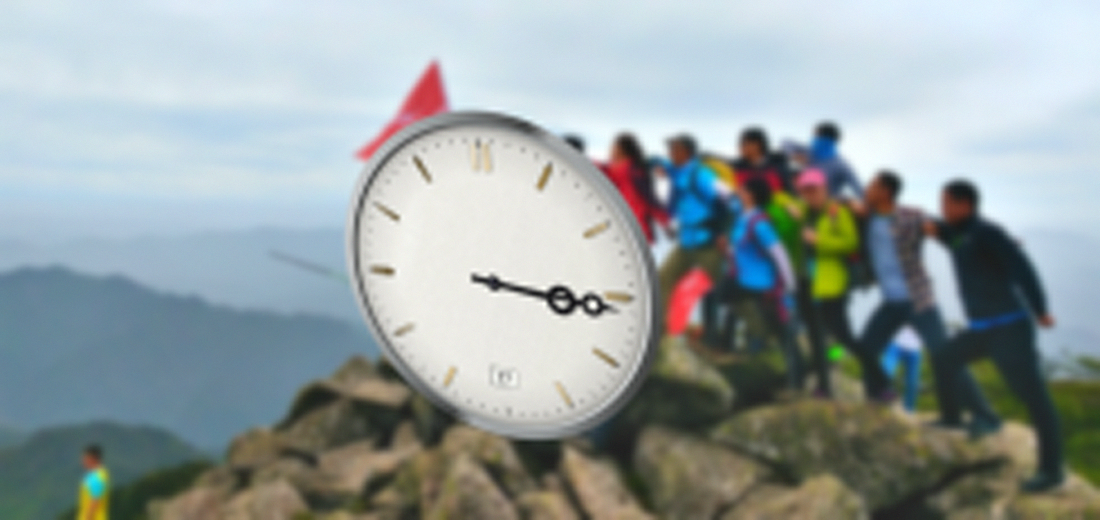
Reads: 3:16
